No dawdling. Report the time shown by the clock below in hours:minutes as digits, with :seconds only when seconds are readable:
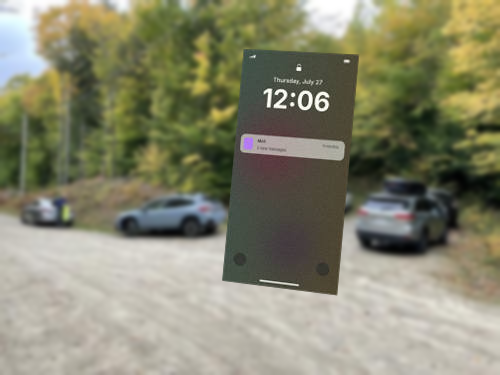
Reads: 12:06
